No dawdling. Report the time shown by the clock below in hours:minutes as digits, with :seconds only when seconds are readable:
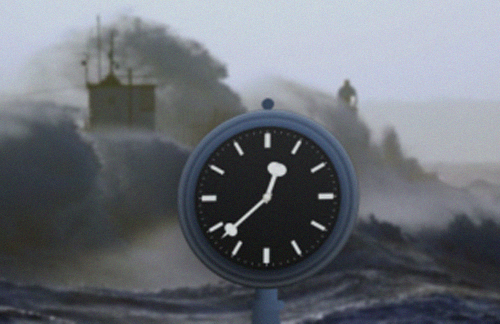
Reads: 12:38
